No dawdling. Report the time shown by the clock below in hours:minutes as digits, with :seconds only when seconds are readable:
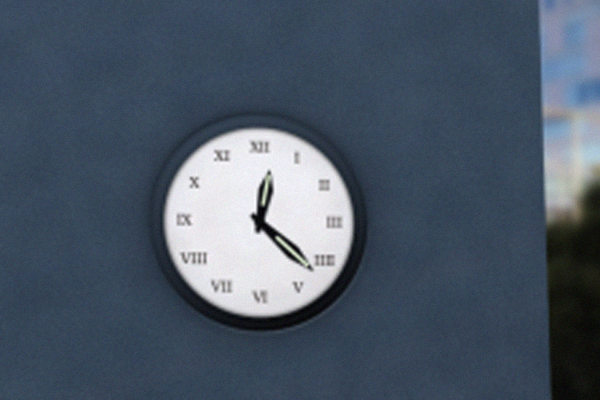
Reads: 12:22
